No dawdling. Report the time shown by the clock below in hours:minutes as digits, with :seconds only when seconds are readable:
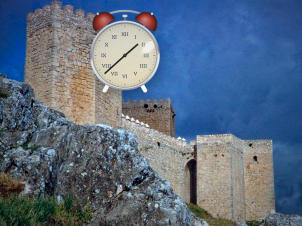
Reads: 1:38
